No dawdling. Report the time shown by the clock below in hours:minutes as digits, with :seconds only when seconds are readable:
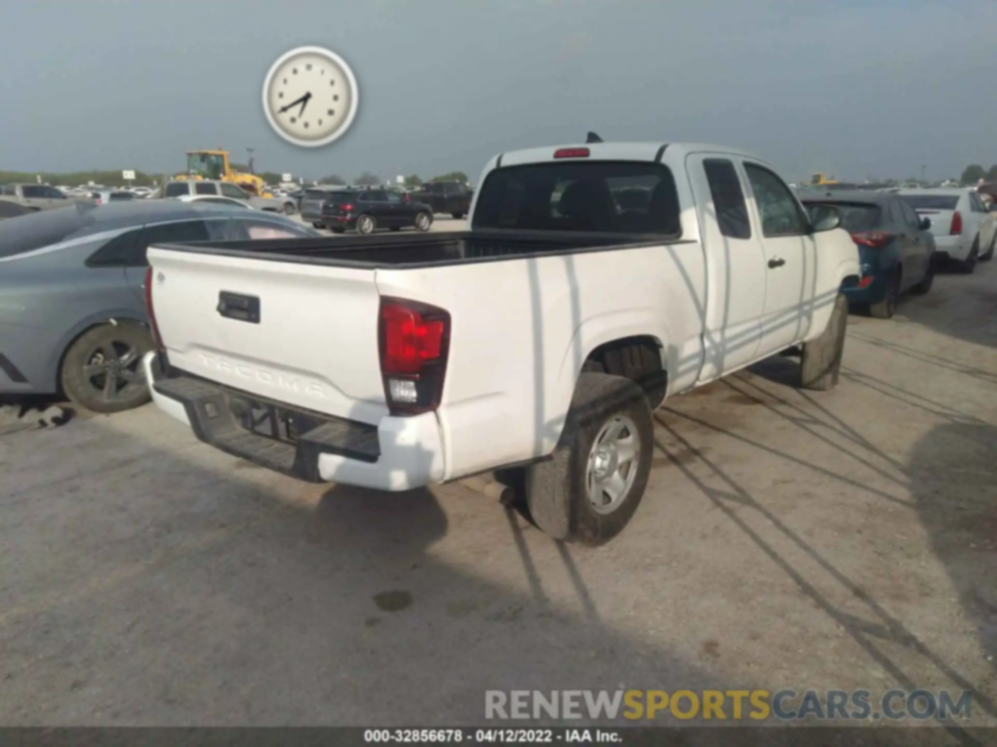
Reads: 6:40
